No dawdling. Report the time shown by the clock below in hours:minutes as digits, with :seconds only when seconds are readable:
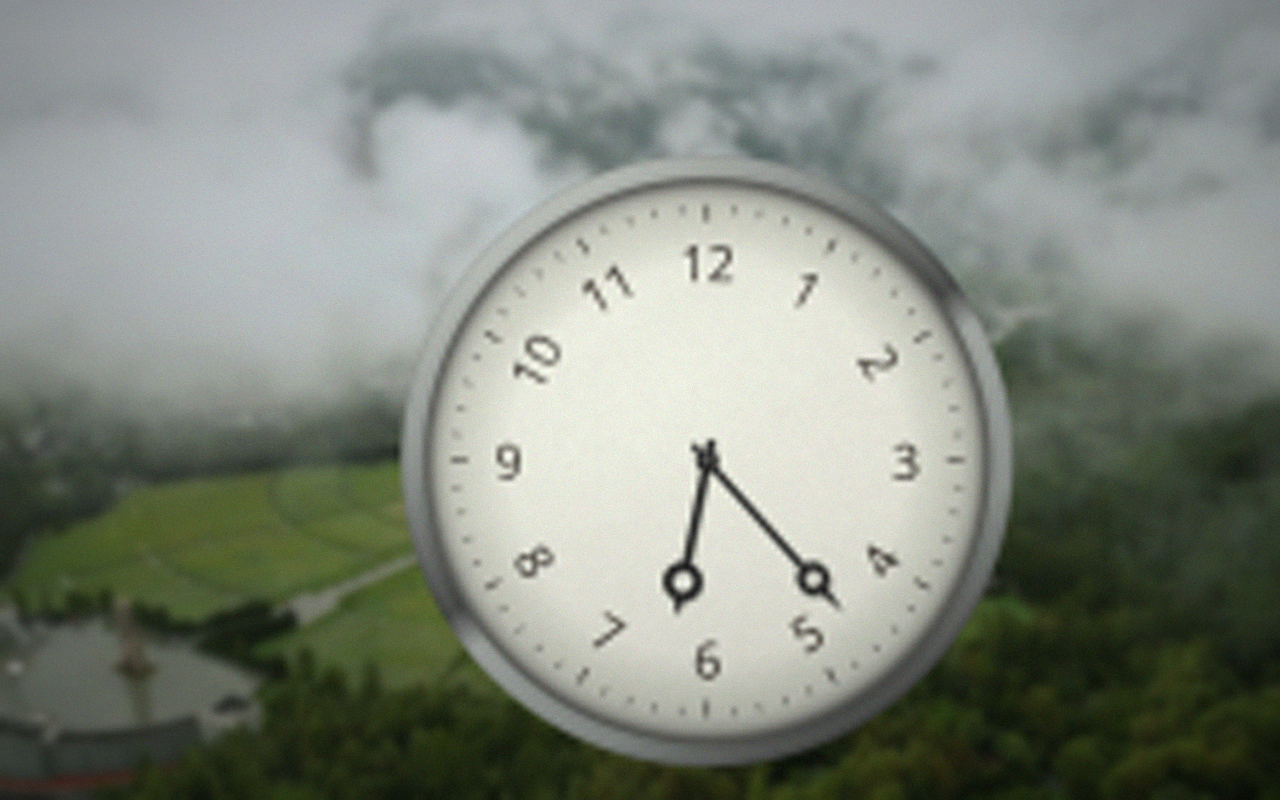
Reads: 6:23
